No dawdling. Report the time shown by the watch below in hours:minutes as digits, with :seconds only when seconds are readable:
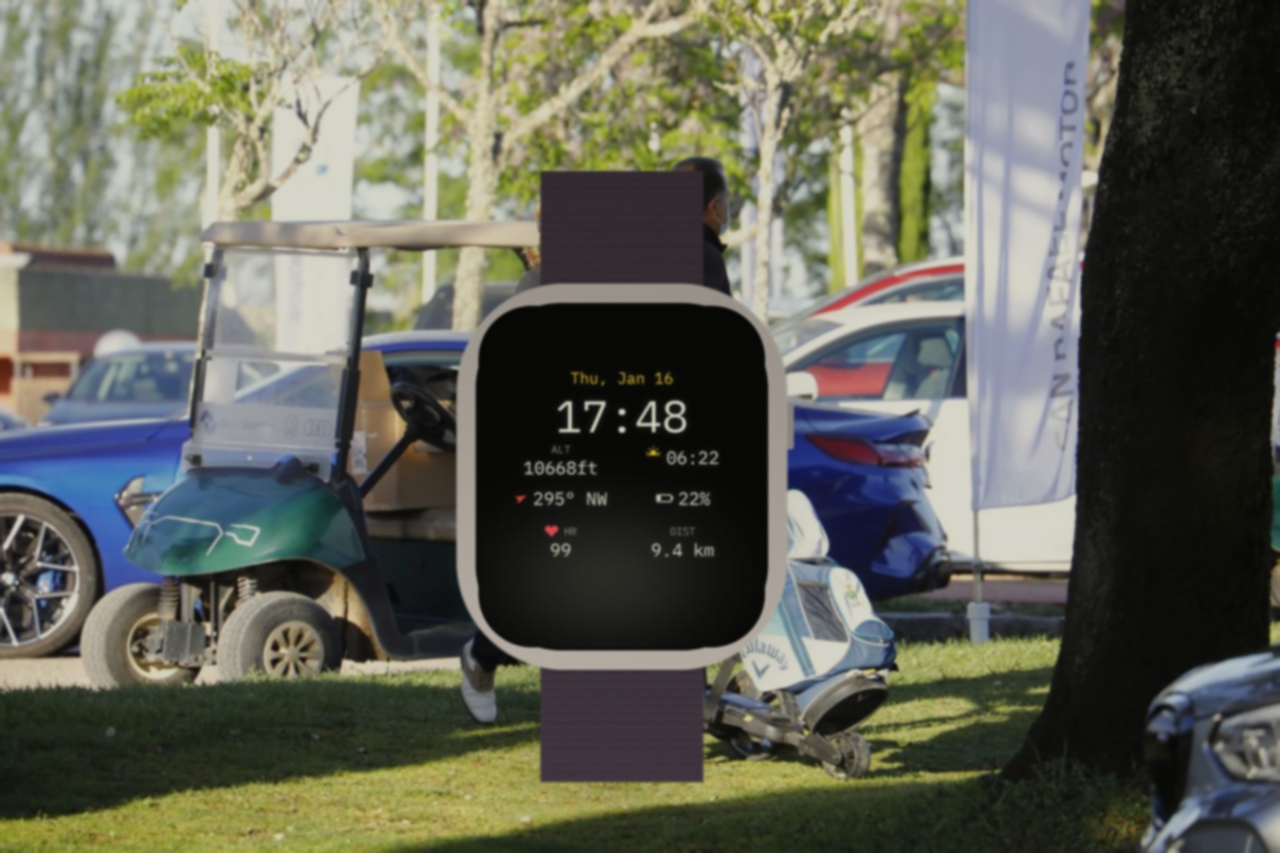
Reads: 17:48
